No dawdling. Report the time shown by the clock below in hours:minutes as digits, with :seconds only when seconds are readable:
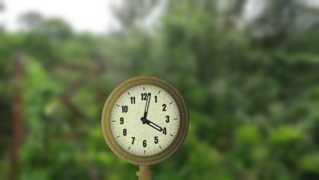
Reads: 4:02
